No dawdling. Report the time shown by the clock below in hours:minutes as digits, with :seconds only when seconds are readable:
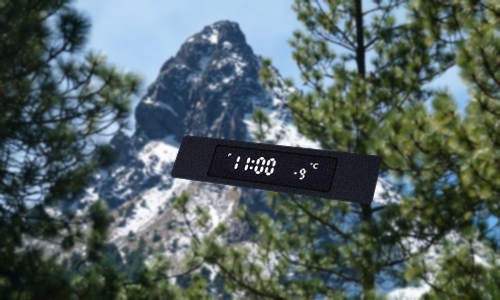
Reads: 11:00
